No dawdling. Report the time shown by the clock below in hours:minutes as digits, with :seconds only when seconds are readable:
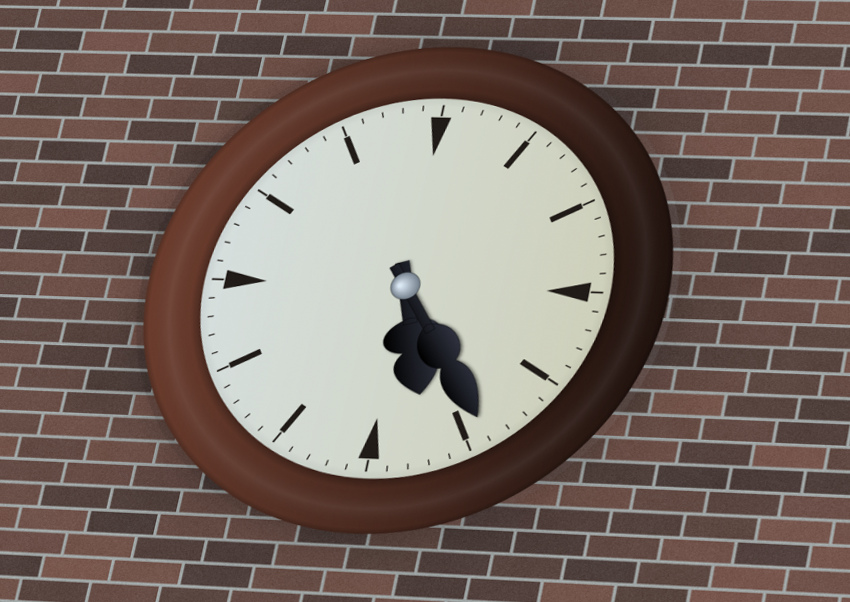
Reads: 5:24
